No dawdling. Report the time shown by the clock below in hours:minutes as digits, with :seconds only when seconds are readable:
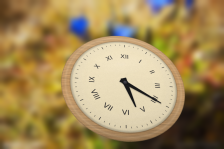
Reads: 5:20
